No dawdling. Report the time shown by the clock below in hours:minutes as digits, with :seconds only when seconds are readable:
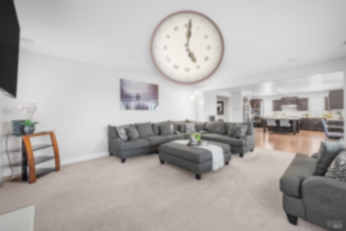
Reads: 5:01
